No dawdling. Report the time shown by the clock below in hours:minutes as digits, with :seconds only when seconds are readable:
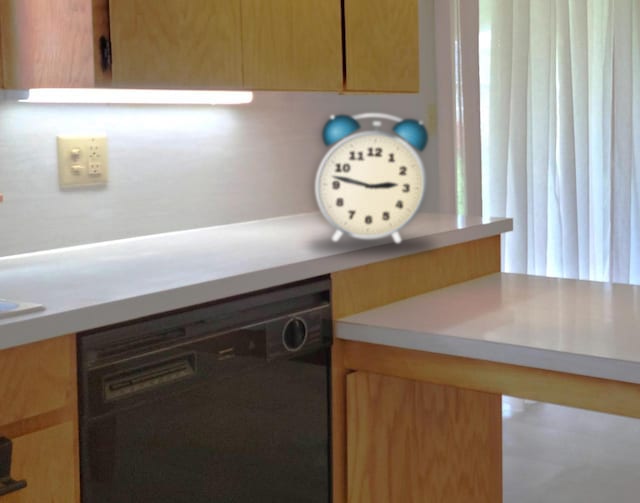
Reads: 2:47
